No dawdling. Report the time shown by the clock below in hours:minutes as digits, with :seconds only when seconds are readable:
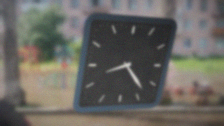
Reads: 8:23
